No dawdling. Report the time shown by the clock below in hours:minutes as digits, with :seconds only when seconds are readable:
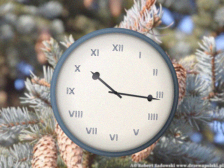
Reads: 10:16
